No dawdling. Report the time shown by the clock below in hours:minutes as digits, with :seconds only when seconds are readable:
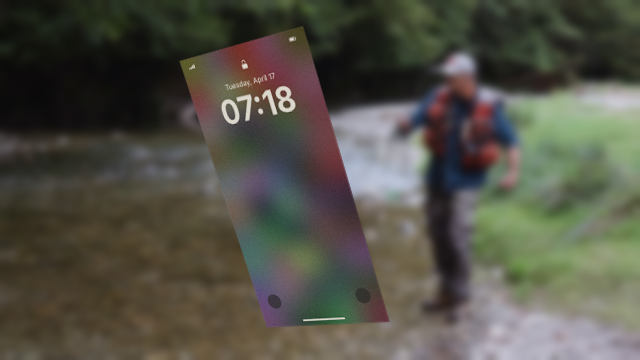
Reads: 7:18
